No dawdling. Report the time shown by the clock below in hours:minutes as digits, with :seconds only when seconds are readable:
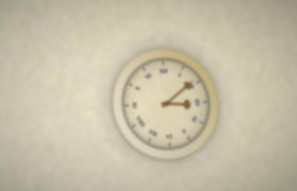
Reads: 3:09
